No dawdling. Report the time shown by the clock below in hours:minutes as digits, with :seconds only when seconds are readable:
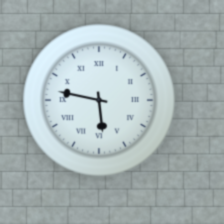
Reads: 5:47
